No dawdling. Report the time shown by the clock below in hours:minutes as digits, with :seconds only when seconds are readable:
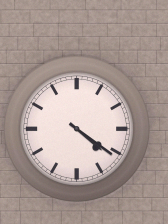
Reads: 4:21
